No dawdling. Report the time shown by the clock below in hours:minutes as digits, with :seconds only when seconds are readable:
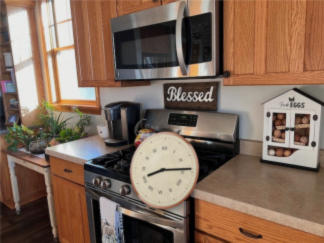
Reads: 8:14
